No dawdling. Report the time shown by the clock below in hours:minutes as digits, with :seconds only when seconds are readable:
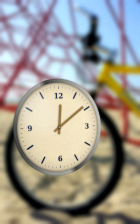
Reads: 12:09
